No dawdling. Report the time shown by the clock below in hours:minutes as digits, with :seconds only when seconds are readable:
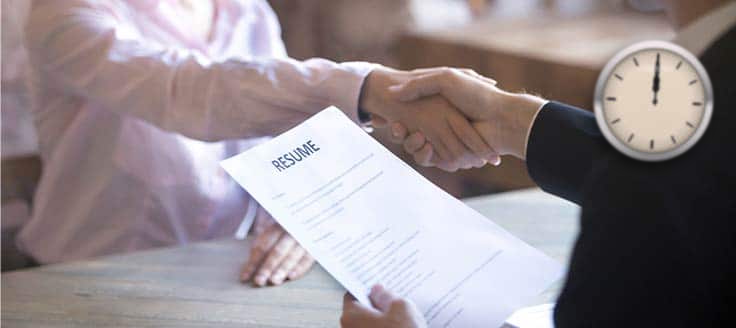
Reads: 12:00
